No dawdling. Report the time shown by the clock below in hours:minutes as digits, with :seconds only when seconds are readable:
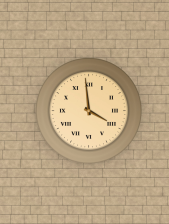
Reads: 3:59
